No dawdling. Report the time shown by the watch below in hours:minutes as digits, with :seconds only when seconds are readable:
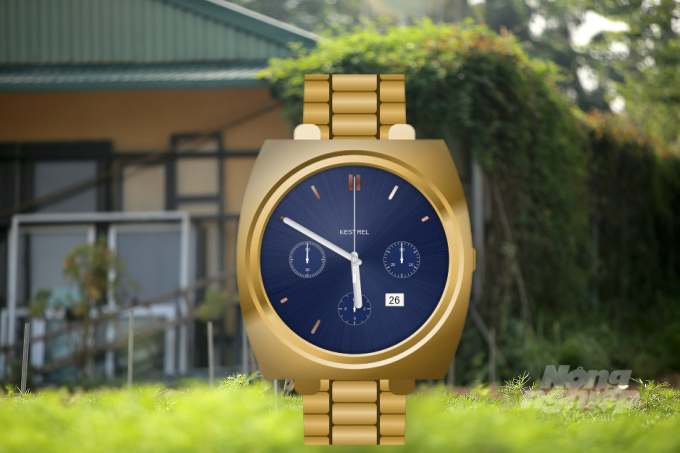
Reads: 5:50
